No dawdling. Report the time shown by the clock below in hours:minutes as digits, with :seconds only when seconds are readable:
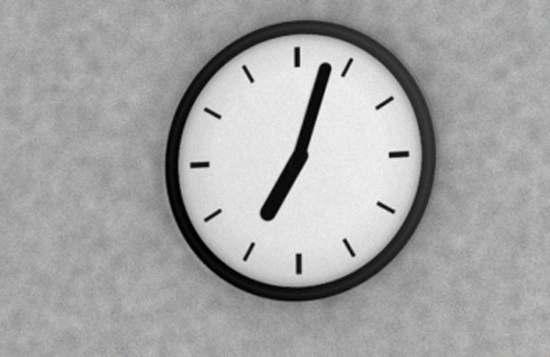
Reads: 7:03
